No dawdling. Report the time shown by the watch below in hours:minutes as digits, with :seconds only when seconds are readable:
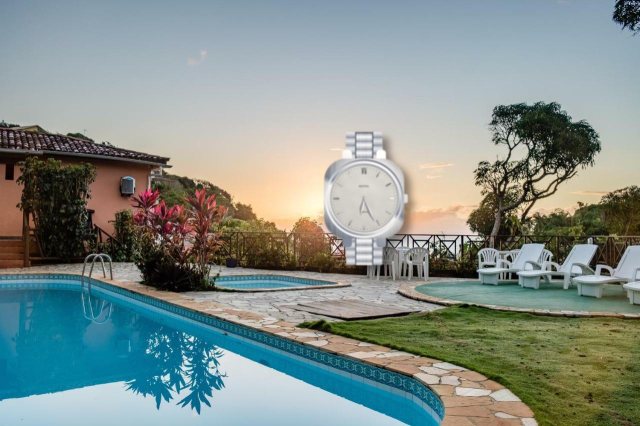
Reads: 6:26
